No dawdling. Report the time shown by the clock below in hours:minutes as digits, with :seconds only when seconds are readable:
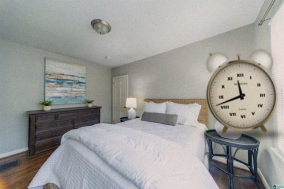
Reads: 11:42
